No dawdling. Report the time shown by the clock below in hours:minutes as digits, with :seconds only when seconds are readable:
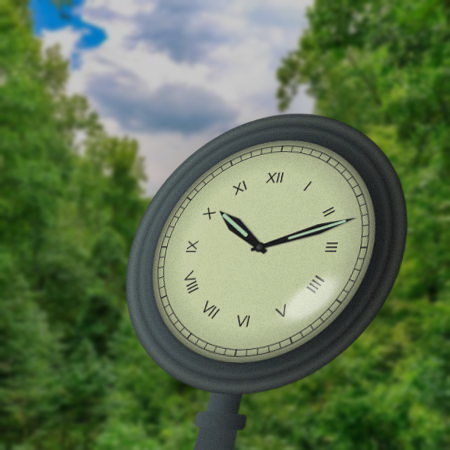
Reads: 10:12
